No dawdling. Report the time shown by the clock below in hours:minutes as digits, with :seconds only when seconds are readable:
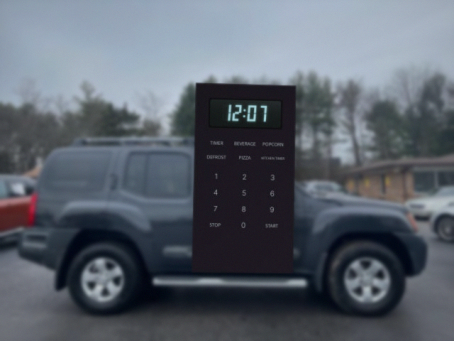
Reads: 12:07
